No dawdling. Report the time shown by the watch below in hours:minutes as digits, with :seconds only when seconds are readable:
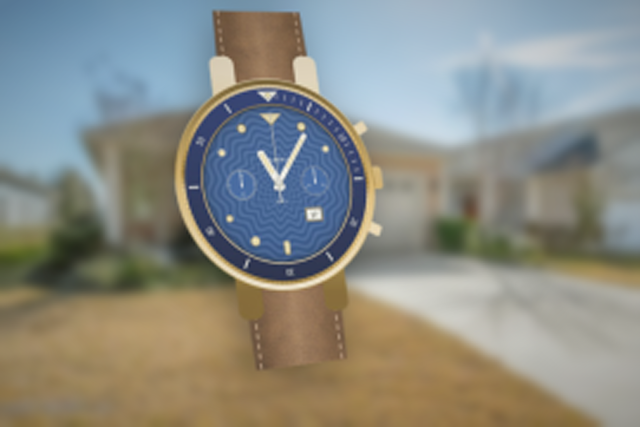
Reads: 11:06
